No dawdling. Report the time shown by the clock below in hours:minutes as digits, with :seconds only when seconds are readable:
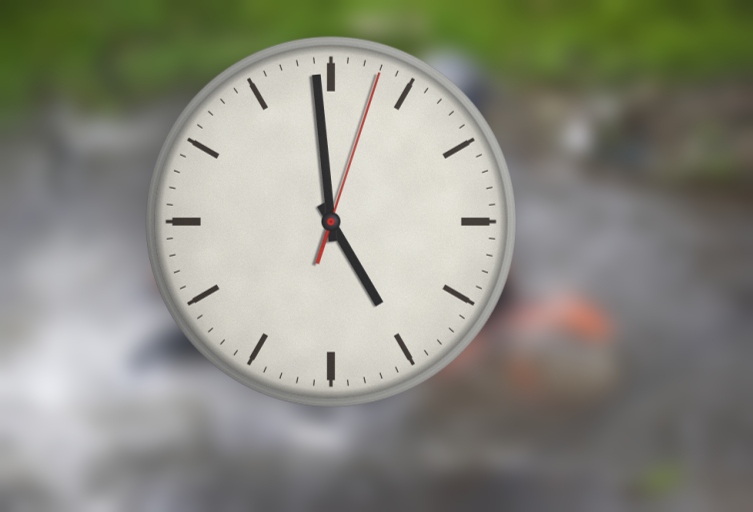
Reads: 4:59:03
